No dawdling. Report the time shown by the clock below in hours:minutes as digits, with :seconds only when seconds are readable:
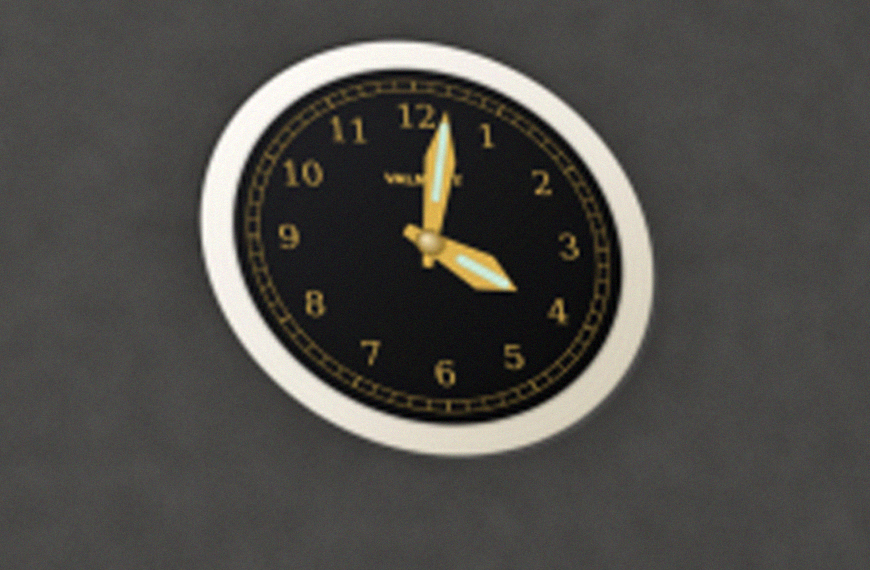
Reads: 4:02
